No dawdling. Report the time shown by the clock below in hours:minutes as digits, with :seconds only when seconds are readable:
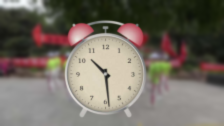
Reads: 10:29
